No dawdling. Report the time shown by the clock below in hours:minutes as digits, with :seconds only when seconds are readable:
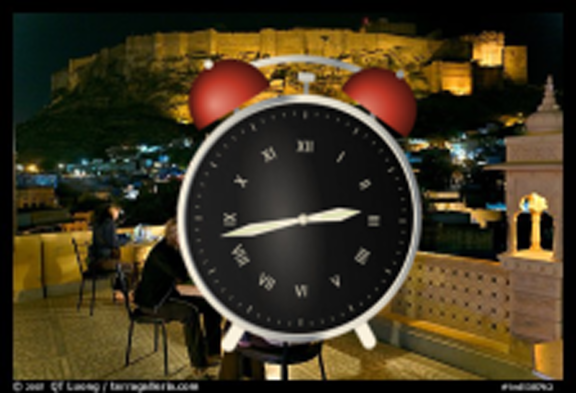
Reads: 2:43
